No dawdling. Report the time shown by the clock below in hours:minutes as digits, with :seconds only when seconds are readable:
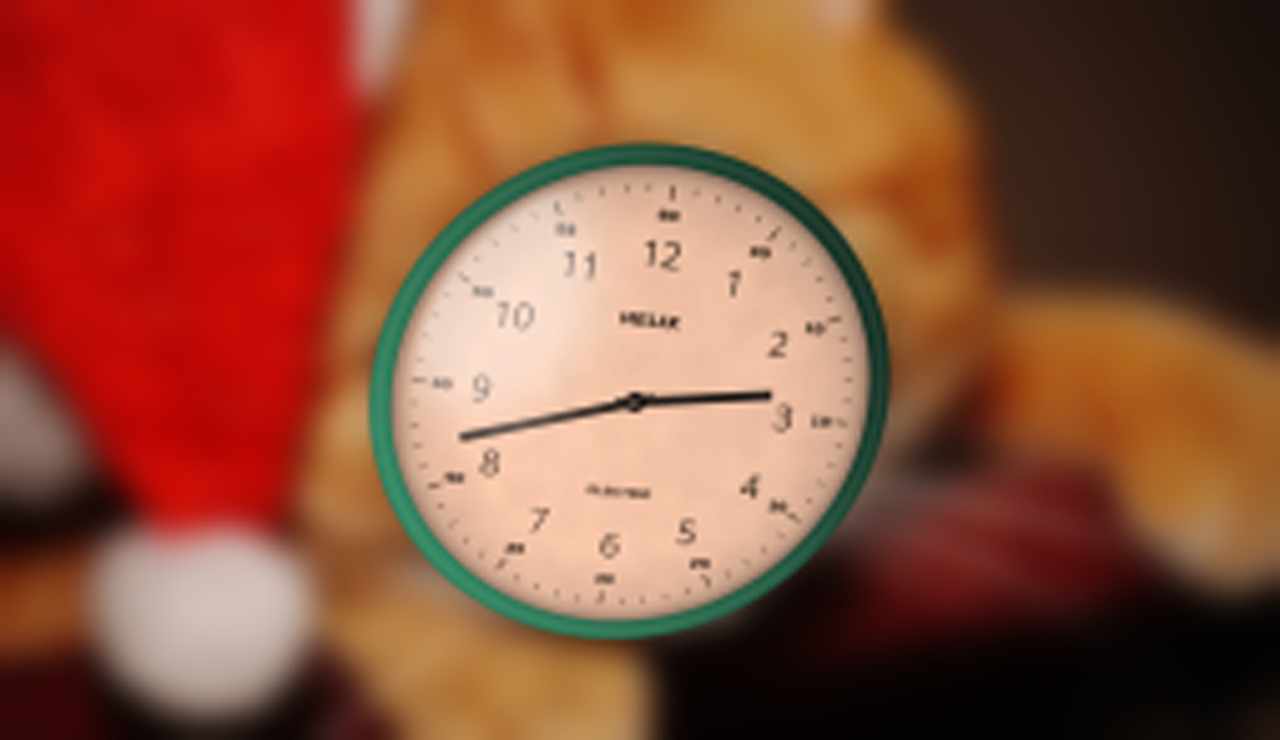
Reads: 2:42
